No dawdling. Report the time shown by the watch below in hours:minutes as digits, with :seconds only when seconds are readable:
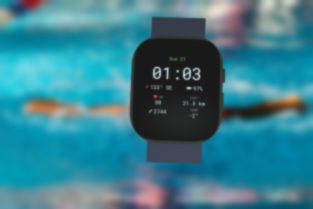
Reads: 1:03
